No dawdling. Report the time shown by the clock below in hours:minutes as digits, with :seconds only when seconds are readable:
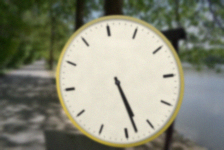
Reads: 5:28
